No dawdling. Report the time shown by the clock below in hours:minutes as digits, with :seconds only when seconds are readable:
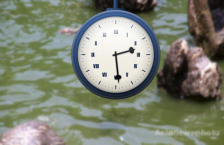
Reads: 2:29
